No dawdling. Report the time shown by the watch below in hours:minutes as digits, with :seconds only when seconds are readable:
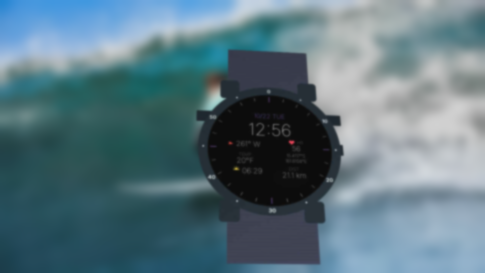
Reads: 12:56
